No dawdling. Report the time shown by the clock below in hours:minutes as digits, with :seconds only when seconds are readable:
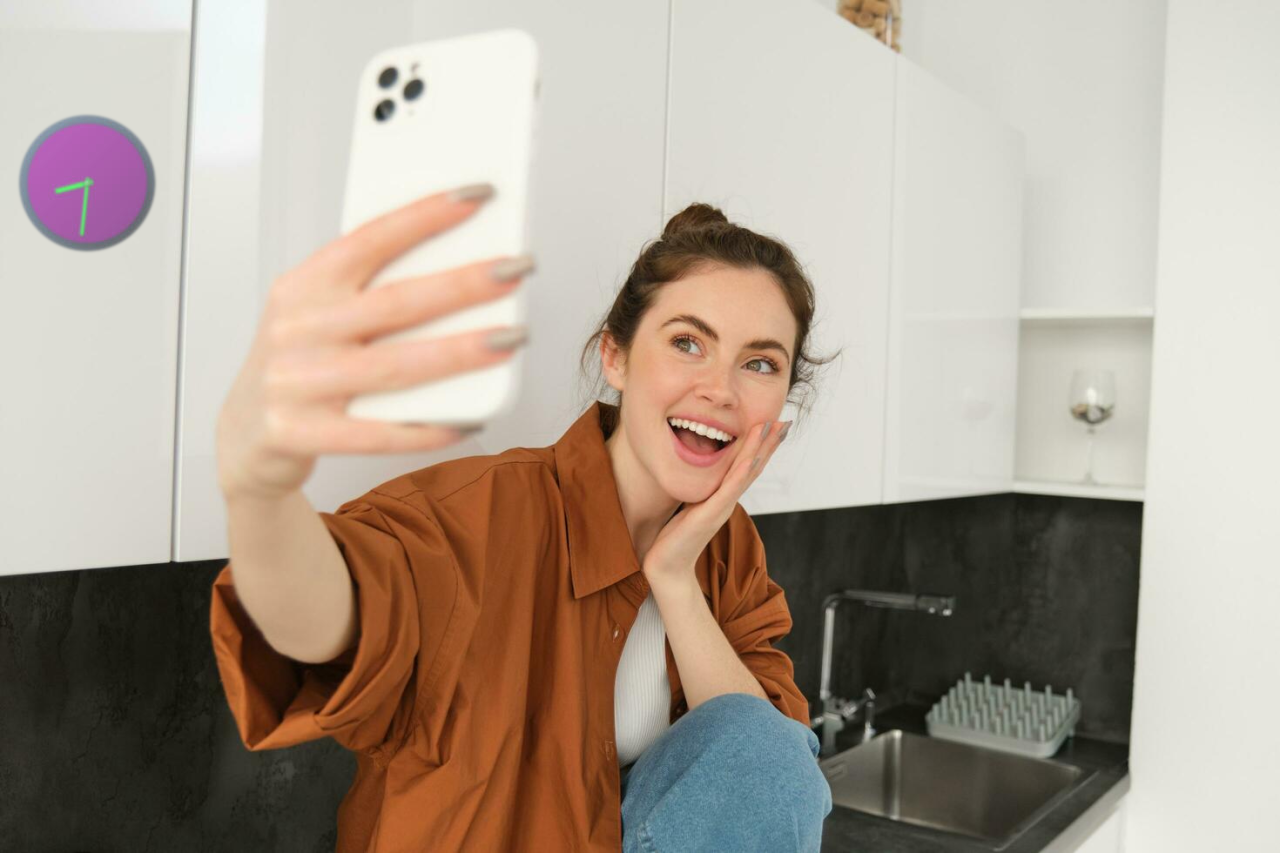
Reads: 8:31
